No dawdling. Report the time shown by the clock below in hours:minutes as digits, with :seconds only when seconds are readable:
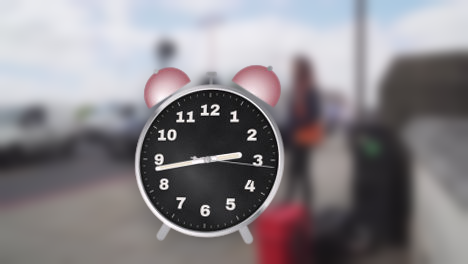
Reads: 2:43:16
